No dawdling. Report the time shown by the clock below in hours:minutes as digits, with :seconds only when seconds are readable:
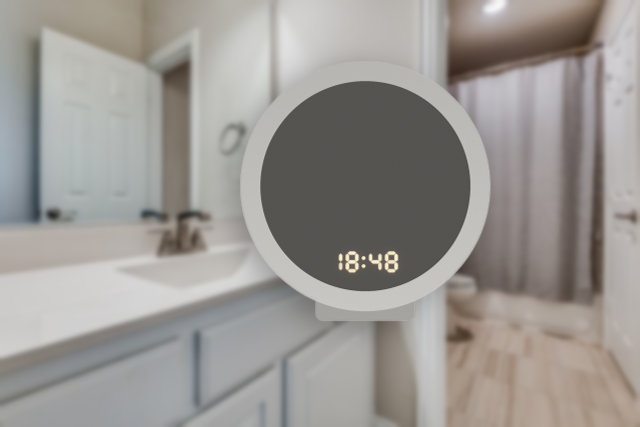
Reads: 18:48
